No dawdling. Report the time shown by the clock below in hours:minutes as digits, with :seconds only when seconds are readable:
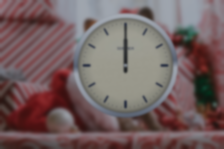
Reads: 12:00
